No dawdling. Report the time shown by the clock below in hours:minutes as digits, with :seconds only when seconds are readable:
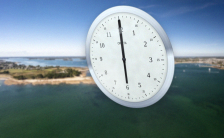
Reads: 6:00
